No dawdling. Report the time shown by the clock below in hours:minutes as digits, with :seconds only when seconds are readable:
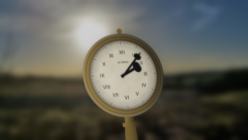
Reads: 2:07
